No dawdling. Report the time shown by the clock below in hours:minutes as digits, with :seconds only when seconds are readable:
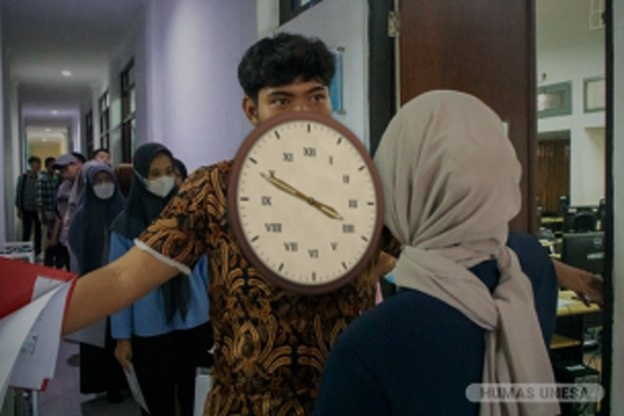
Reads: 3:49
